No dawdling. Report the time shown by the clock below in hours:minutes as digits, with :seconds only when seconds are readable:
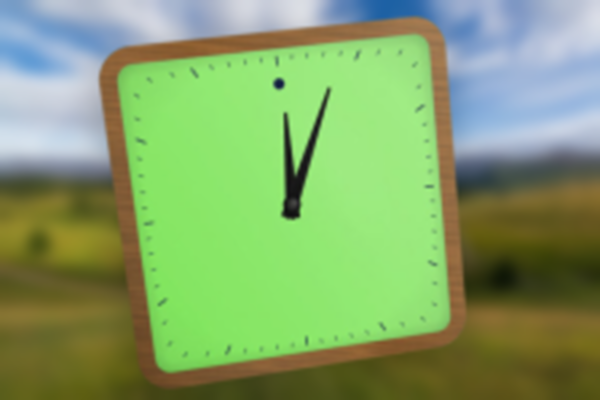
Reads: 12:04
